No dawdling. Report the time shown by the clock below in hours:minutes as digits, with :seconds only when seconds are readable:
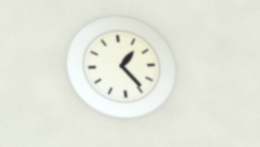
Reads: 1:24
